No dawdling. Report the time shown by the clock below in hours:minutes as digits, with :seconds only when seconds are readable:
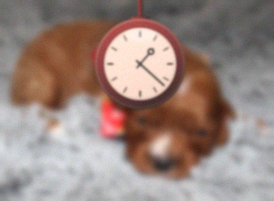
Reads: 1:22
